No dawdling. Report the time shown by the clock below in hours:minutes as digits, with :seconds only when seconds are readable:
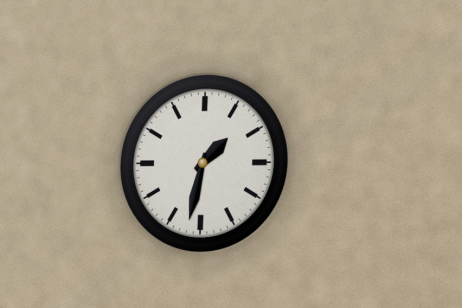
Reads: 1:32
